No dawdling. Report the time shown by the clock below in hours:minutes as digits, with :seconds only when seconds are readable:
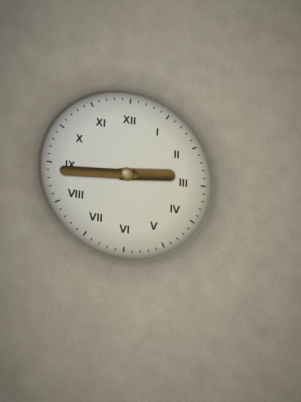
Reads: 2:44
